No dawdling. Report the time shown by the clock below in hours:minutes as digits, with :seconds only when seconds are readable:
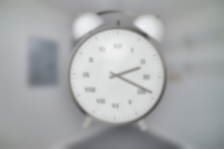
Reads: 2:19
